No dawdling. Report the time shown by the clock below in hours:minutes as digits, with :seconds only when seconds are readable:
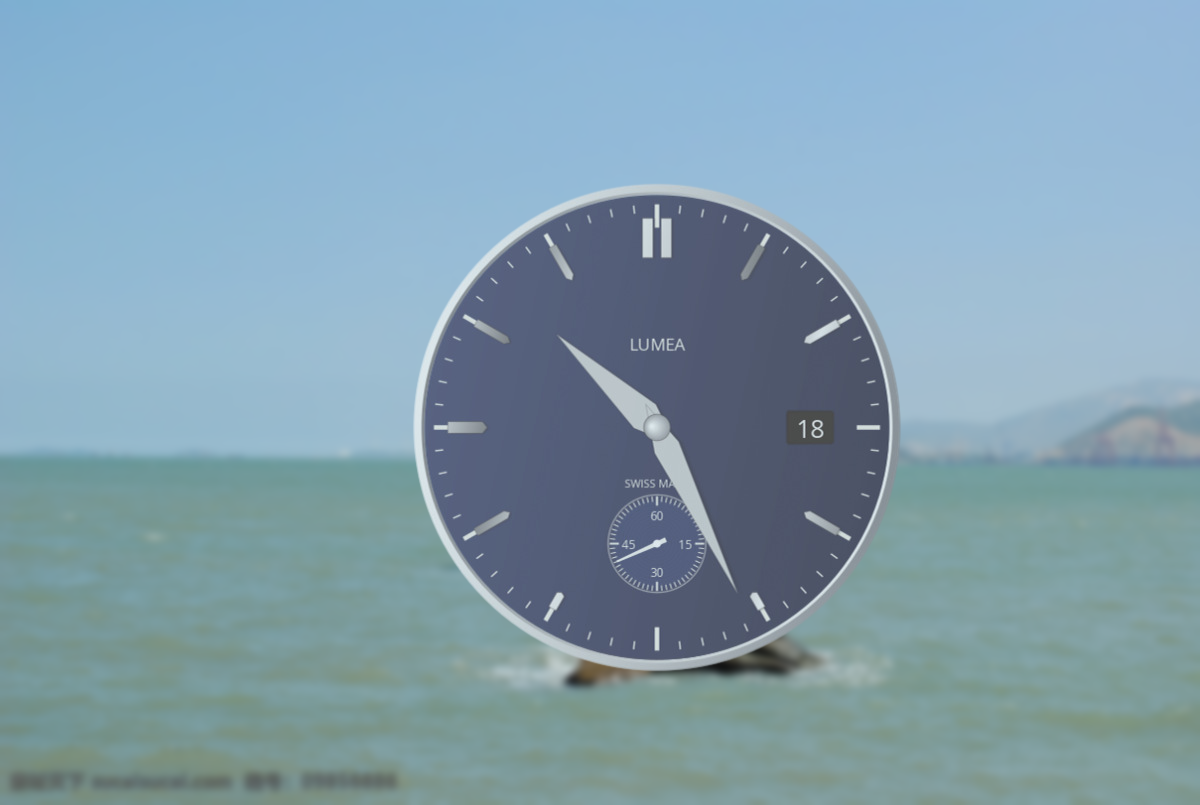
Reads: 10:25:41
